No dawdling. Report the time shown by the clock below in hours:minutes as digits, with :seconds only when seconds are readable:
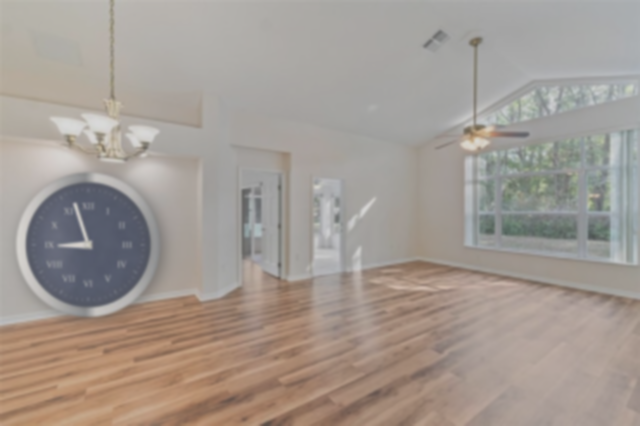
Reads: 8:57
